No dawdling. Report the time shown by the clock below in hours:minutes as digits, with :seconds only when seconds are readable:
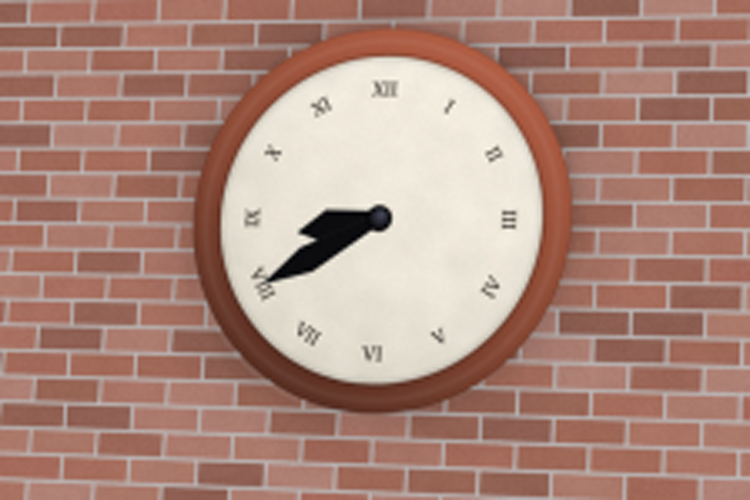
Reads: 8:40
